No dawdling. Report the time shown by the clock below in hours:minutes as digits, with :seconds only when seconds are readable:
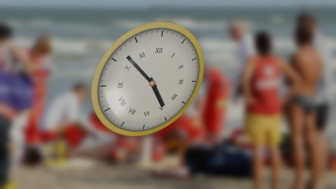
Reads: 4:52
